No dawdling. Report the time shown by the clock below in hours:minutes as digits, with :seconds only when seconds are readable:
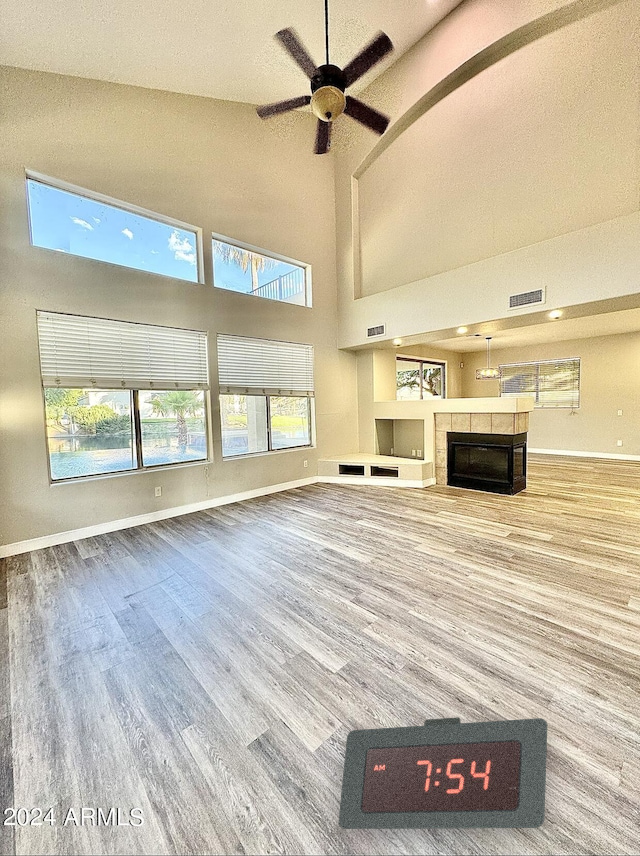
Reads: 7:54
